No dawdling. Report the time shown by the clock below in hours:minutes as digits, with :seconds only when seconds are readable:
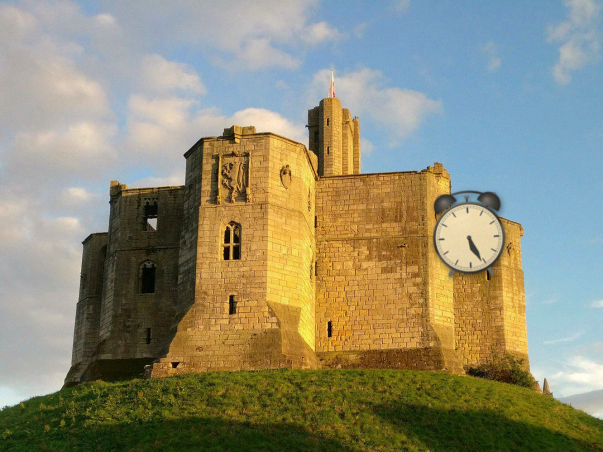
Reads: 5:26
